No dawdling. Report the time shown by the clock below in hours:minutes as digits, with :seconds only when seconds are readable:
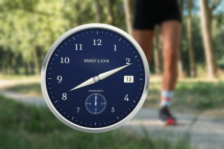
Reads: 8:11
